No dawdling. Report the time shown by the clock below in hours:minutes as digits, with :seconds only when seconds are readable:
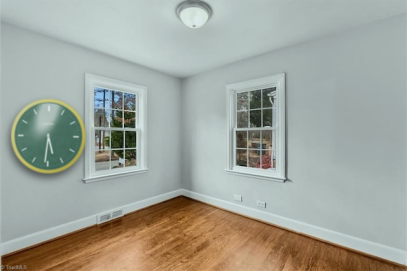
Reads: 5:31
